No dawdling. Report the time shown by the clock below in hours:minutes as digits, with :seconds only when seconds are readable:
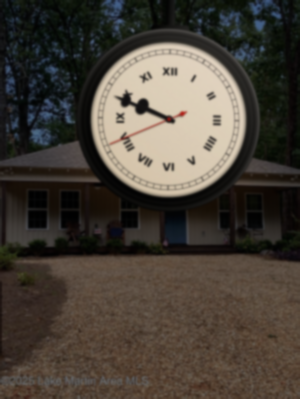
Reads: 9:48:41
